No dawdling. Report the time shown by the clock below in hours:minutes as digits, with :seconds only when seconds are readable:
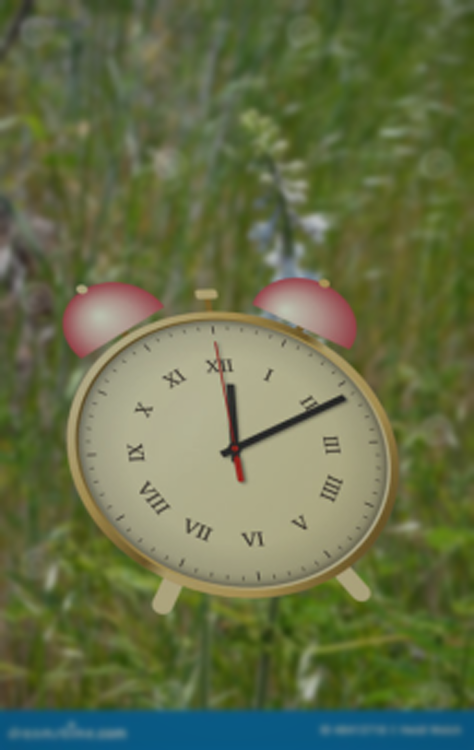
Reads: 12:11:00
